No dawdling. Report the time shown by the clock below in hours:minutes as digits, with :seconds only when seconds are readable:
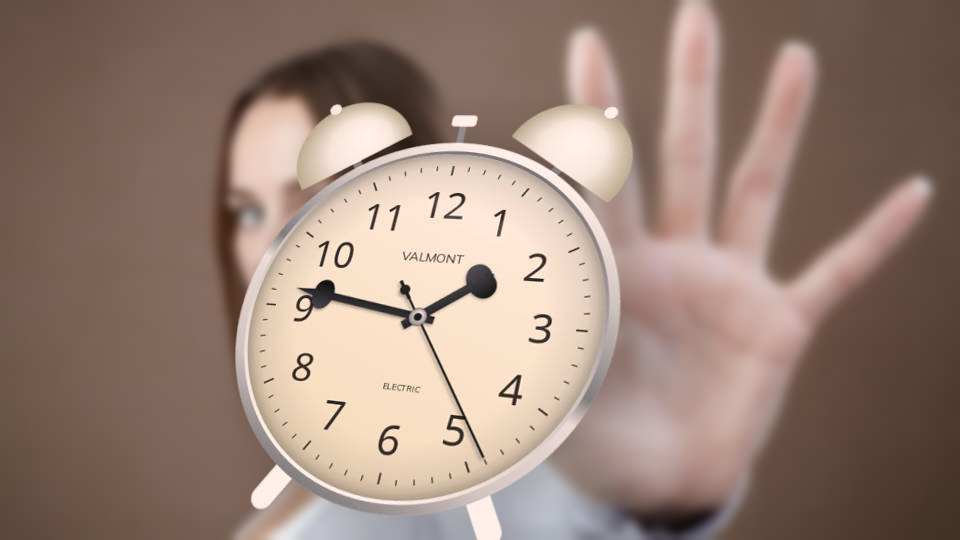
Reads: 1:46:24
